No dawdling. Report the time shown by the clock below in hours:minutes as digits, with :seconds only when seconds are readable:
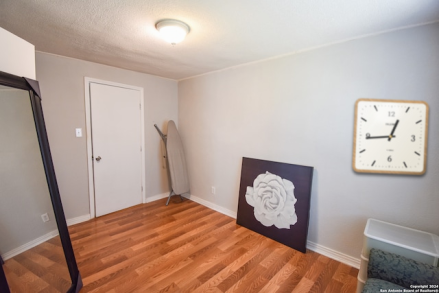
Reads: 12:44
